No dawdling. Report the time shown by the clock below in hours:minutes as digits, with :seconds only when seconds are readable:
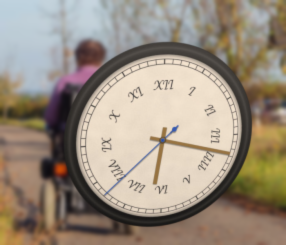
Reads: 6:17:38
